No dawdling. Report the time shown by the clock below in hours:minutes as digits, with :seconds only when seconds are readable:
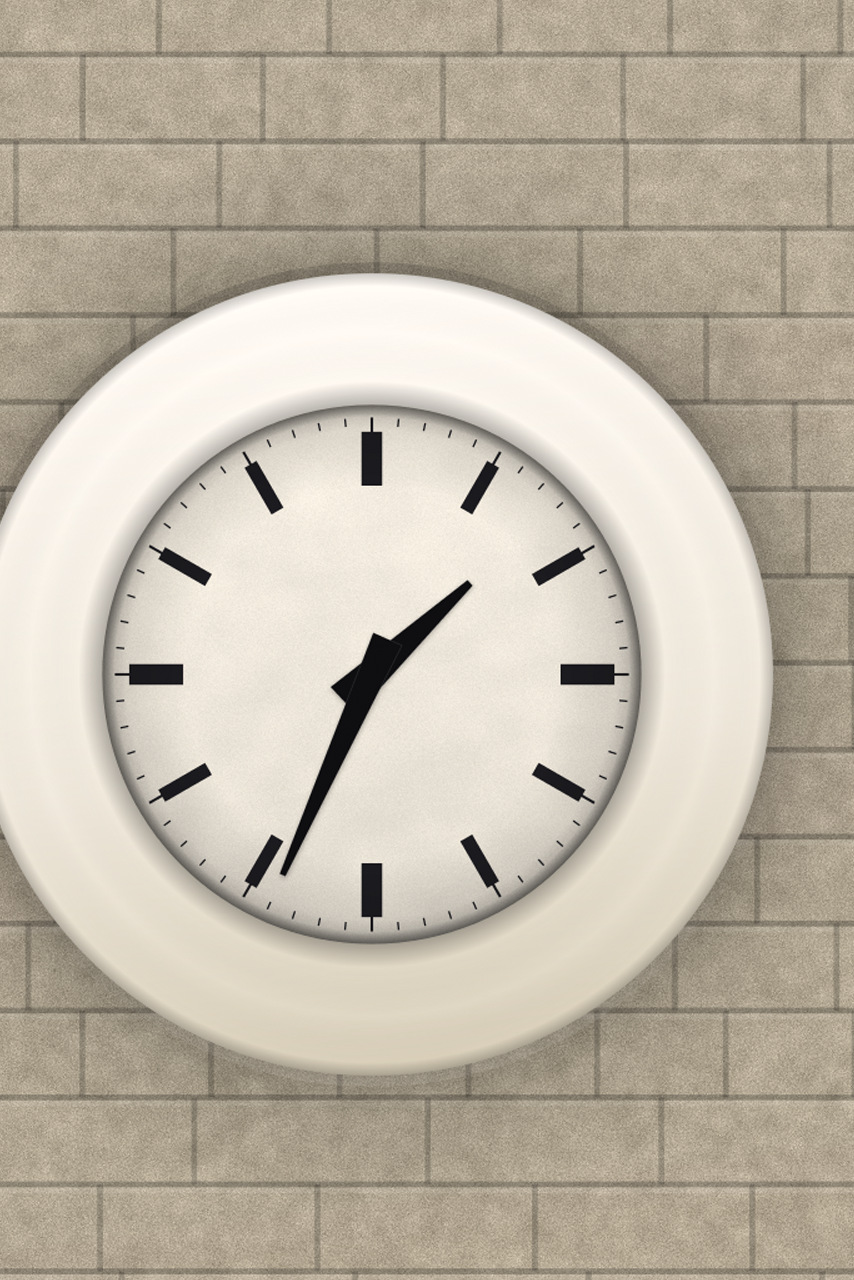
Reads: 1:34
